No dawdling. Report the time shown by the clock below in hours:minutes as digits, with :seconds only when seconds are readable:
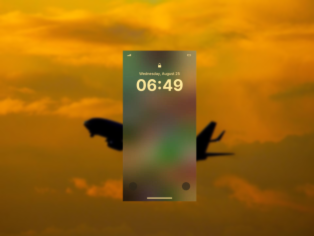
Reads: 6:49
